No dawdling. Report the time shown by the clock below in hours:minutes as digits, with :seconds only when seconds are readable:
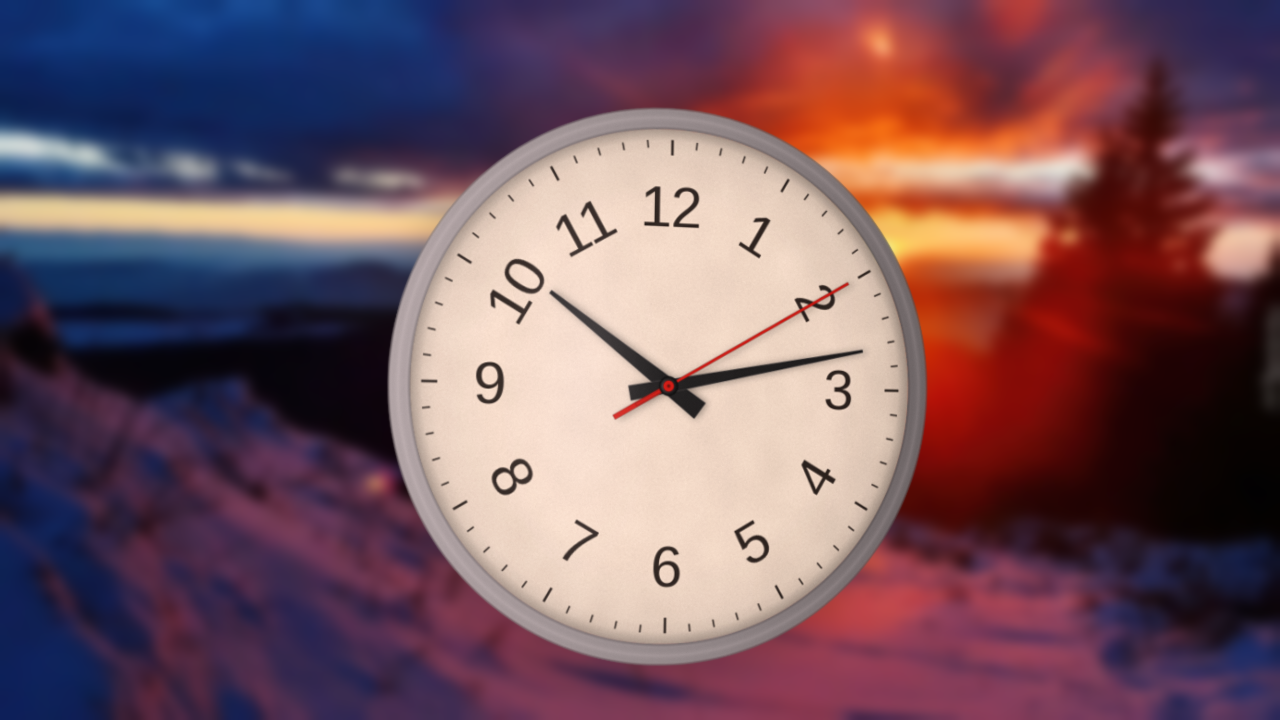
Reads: 10:13:10
